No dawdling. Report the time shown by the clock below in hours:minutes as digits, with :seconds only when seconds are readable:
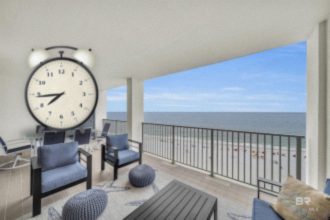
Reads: 7:44
